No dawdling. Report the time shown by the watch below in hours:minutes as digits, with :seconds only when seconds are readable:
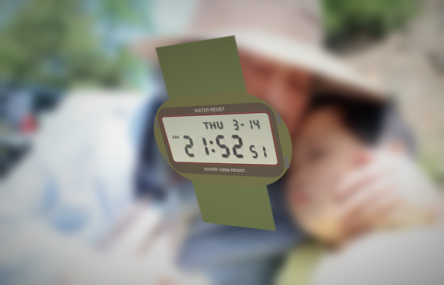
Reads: 21:52:51
